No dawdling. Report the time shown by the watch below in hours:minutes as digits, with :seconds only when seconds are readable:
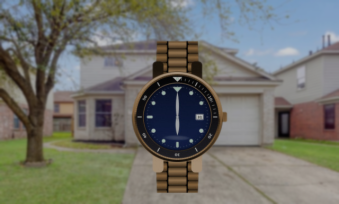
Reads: 6:00
